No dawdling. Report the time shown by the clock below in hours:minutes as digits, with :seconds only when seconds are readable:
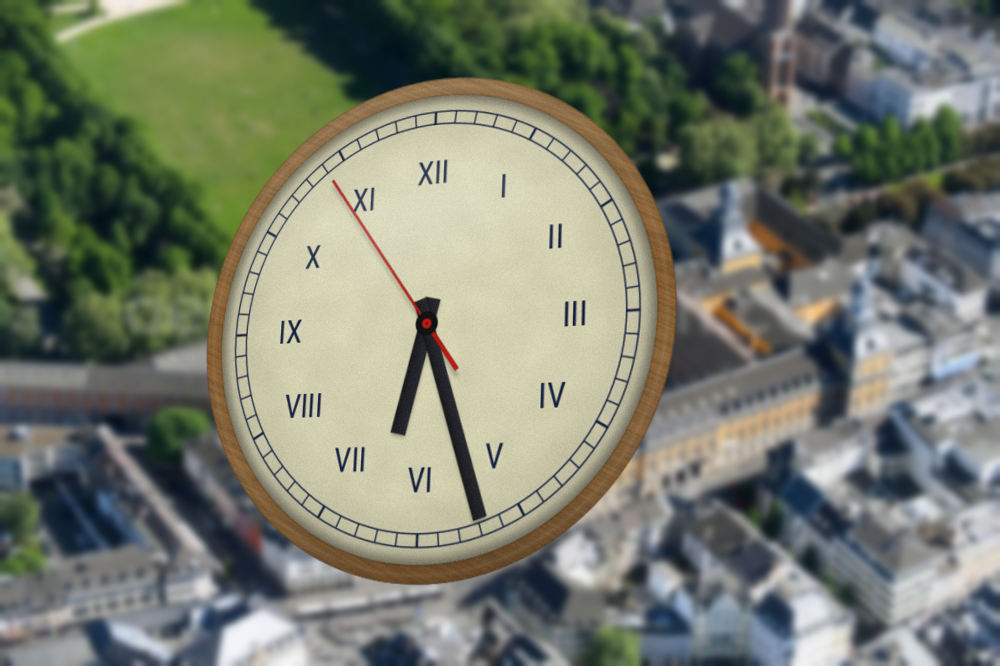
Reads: 6:26:54
